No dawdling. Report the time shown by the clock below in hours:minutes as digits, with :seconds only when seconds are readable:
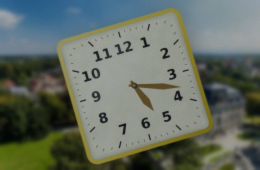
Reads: 5:18
